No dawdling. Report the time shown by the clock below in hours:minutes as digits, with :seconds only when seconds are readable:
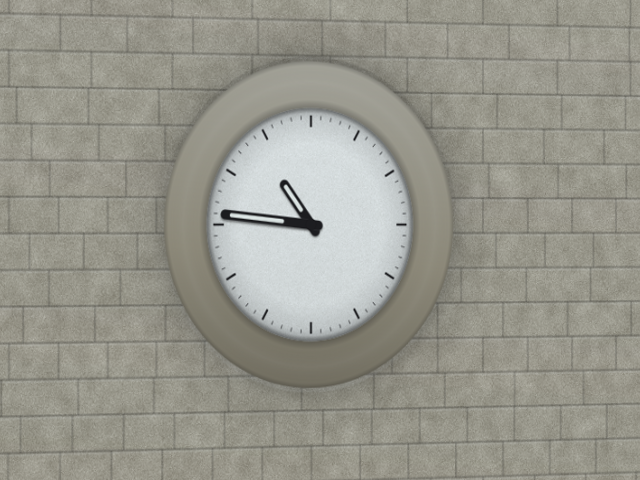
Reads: 10:46
